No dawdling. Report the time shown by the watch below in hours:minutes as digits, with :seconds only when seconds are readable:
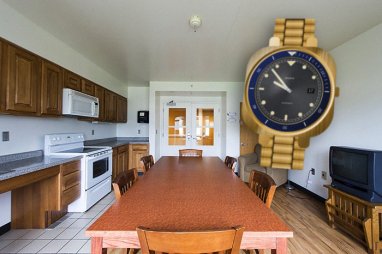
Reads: 9:53
